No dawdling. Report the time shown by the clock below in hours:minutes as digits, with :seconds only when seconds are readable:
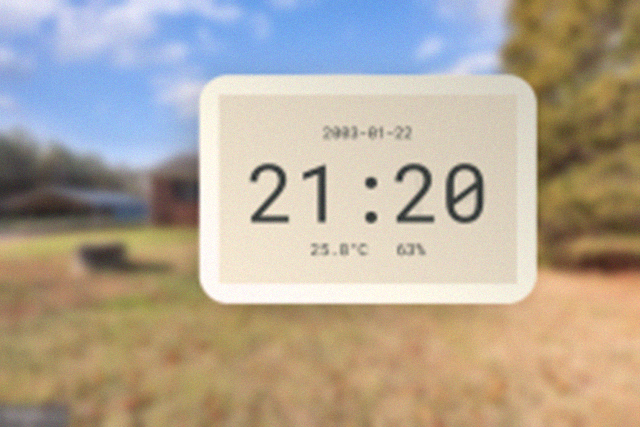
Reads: 21:20
